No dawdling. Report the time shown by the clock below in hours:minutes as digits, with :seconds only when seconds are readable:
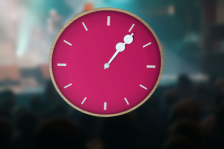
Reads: 1:06
